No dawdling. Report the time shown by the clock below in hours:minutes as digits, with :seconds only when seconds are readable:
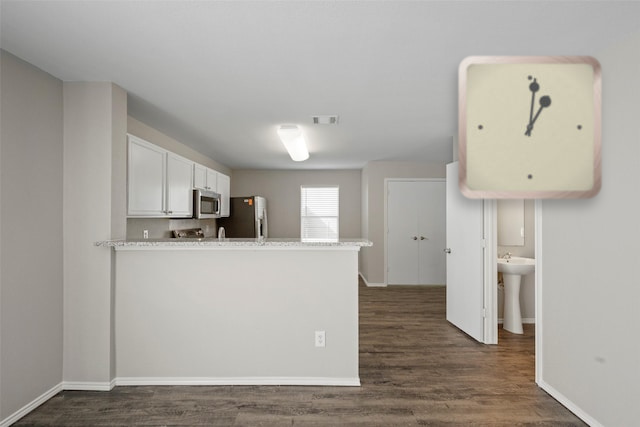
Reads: 1:01
